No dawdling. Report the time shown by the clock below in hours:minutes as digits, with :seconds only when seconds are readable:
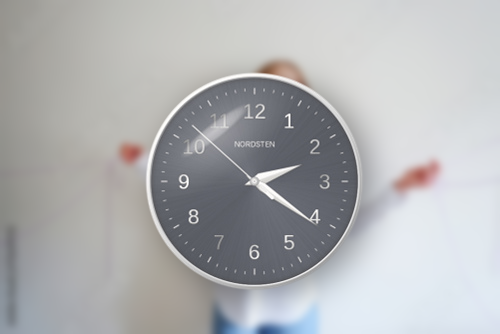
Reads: 2:20:52
